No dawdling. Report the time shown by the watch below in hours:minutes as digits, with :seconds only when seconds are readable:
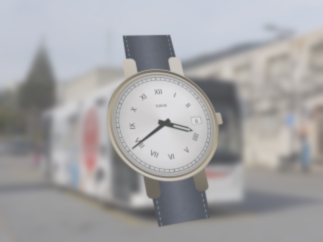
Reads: 3:40
